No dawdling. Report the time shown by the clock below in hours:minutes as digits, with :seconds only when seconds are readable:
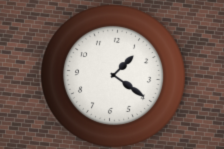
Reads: 1:20
